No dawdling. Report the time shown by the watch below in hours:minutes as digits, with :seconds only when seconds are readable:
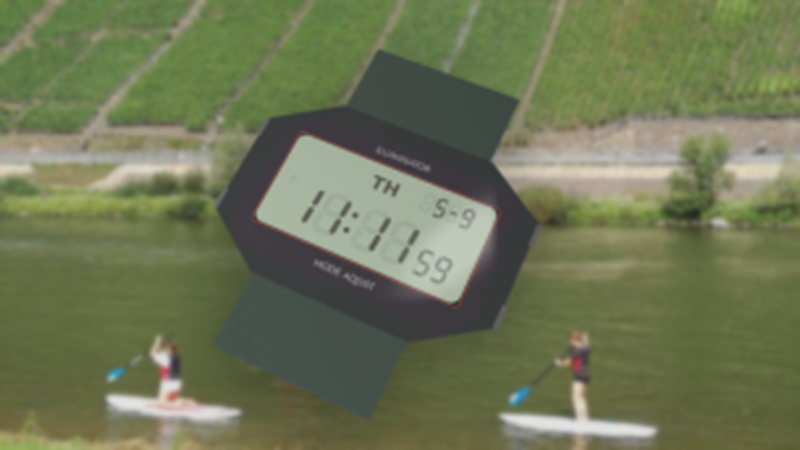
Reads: 11:11:59
